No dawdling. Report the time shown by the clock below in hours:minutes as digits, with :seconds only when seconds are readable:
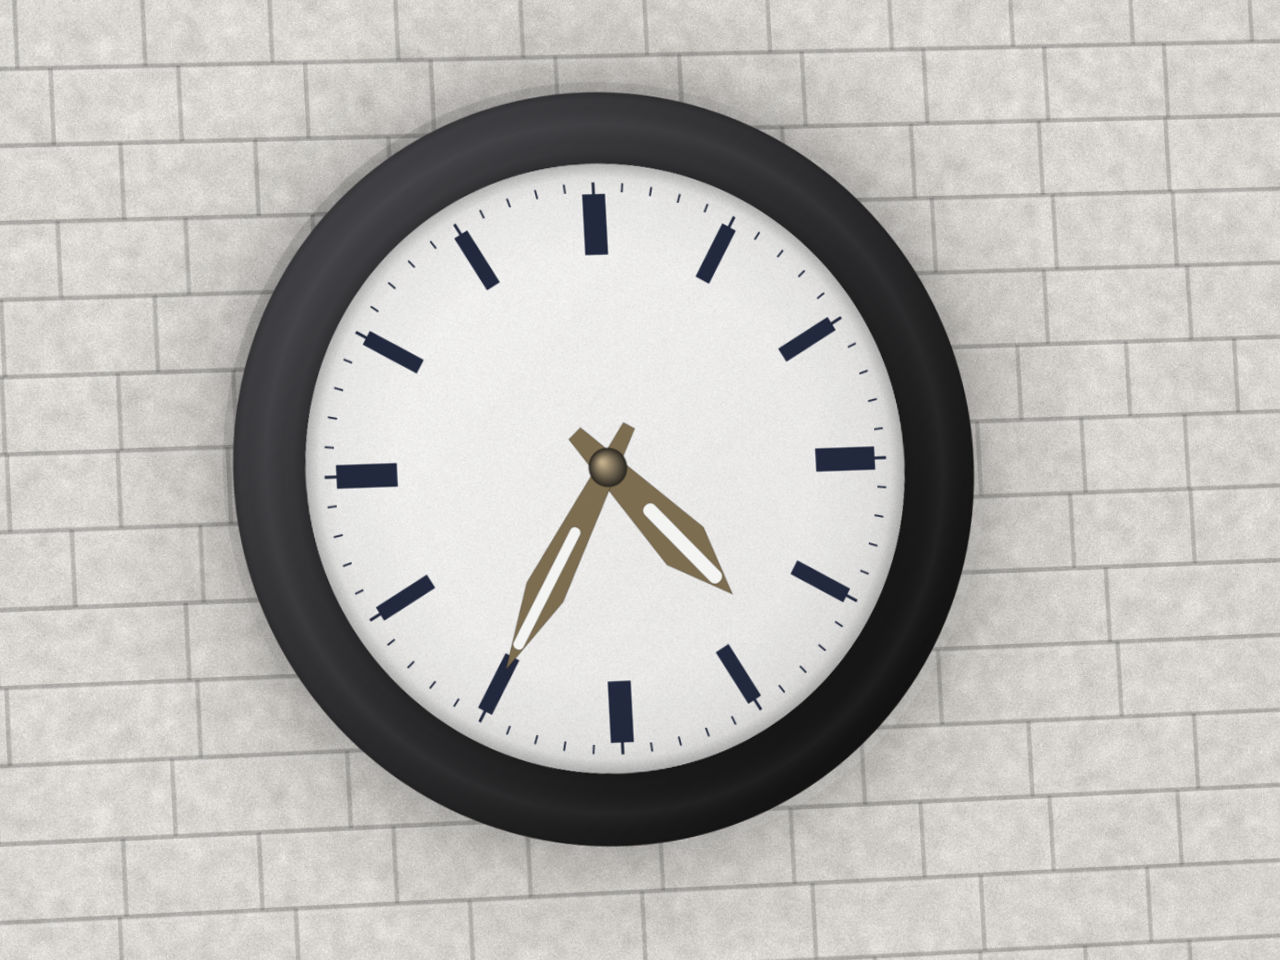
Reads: 4:35
